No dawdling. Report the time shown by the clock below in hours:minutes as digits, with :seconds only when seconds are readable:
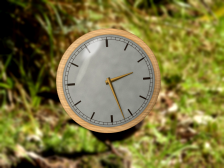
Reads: 2:27
